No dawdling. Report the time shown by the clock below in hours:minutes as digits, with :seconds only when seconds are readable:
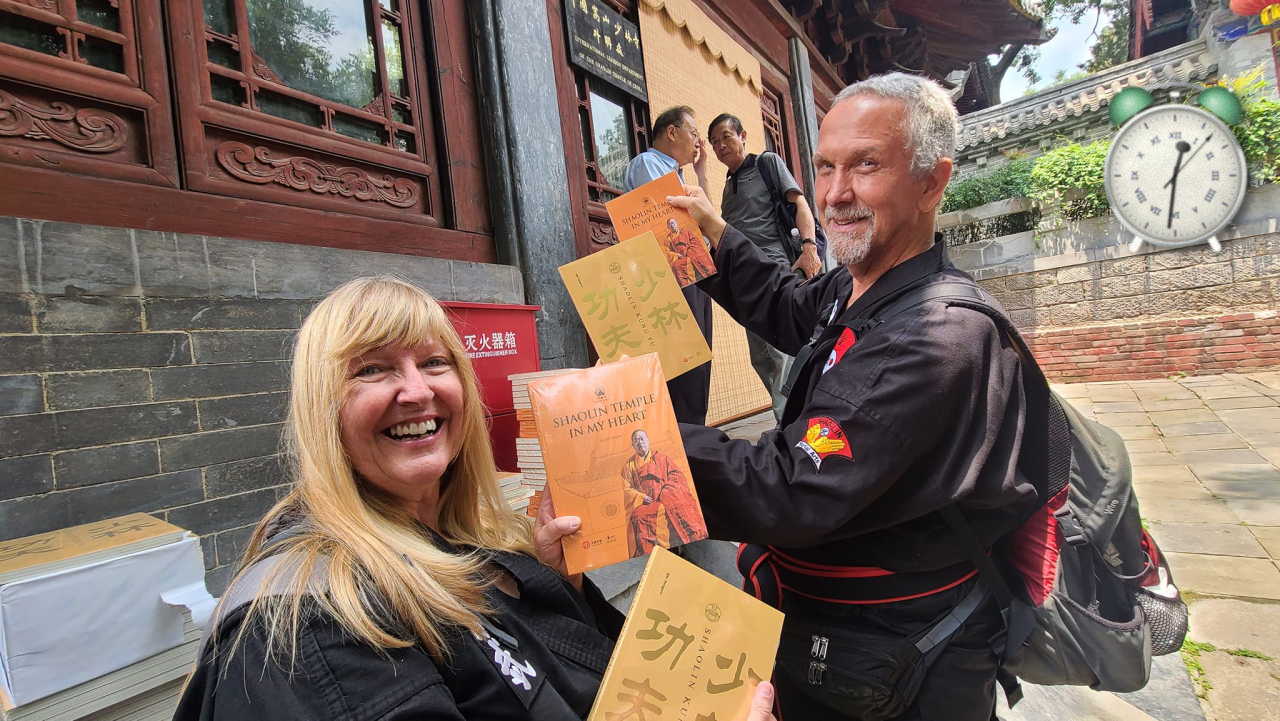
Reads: 12:31:07
